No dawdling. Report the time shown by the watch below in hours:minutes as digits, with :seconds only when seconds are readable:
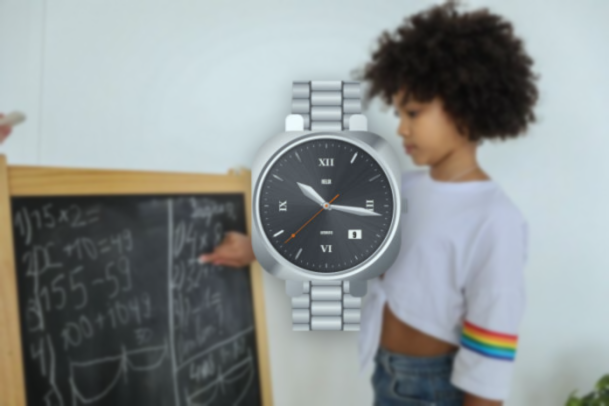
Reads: 10:16:38
